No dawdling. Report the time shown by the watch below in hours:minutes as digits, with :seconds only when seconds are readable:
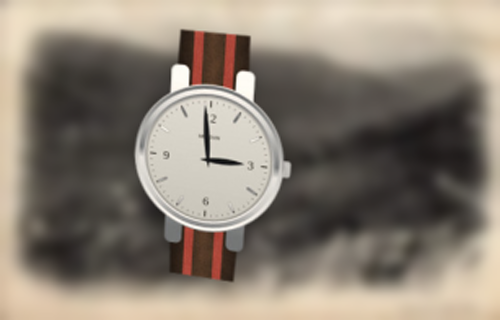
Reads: 2:59
